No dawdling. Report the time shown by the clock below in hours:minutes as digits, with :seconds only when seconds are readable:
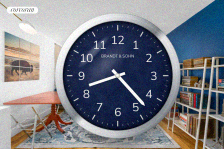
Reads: 8:23
